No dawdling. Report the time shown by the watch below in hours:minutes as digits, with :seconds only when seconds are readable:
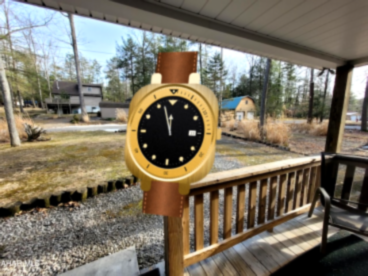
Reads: 11:57
